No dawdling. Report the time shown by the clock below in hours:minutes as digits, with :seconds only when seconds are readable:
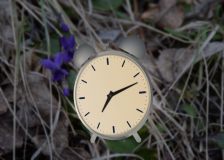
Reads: 7:12
